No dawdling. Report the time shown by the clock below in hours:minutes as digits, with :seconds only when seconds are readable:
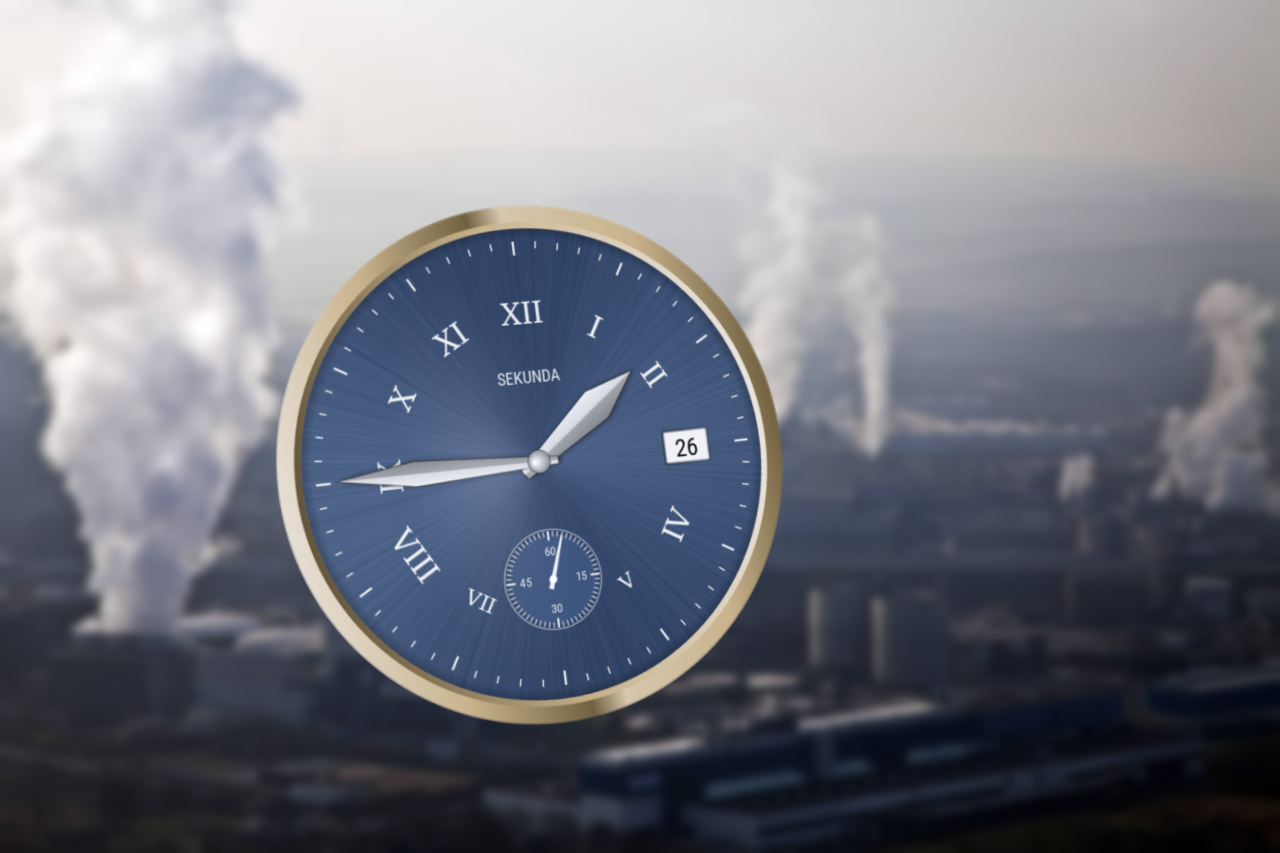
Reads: 1:45:03
